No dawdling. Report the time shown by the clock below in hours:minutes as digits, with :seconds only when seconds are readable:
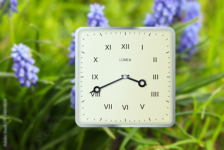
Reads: 3:41
